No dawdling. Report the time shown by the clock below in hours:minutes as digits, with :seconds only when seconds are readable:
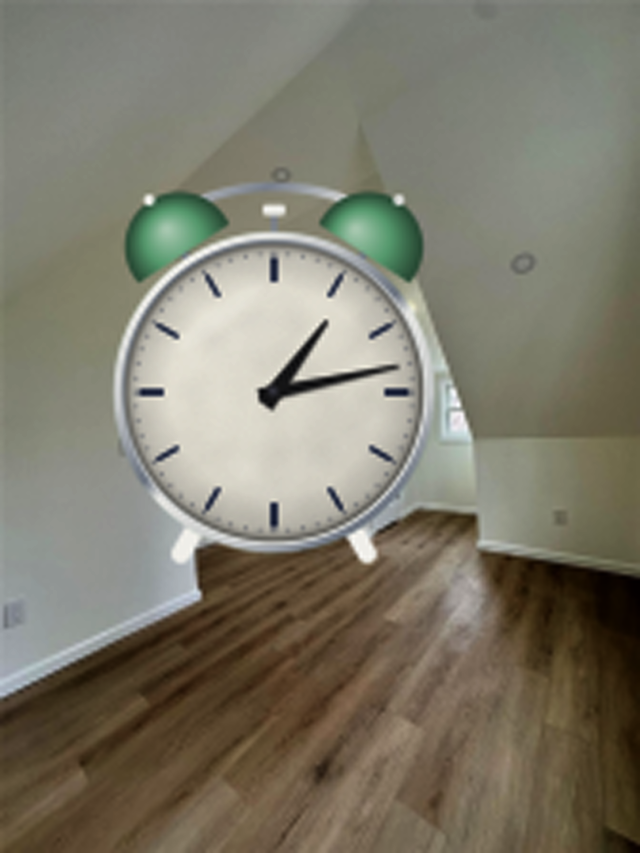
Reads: 1:13
